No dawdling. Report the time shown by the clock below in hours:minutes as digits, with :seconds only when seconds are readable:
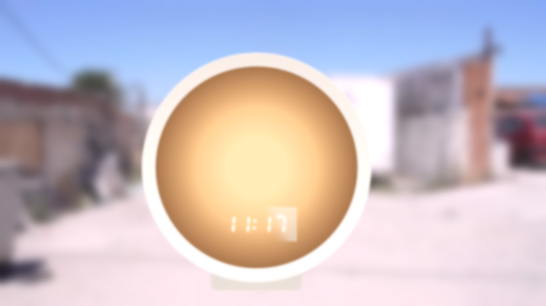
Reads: 11:17
